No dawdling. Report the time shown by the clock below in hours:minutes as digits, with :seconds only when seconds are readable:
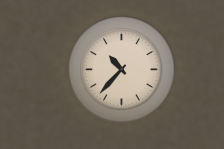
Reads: 10:37
